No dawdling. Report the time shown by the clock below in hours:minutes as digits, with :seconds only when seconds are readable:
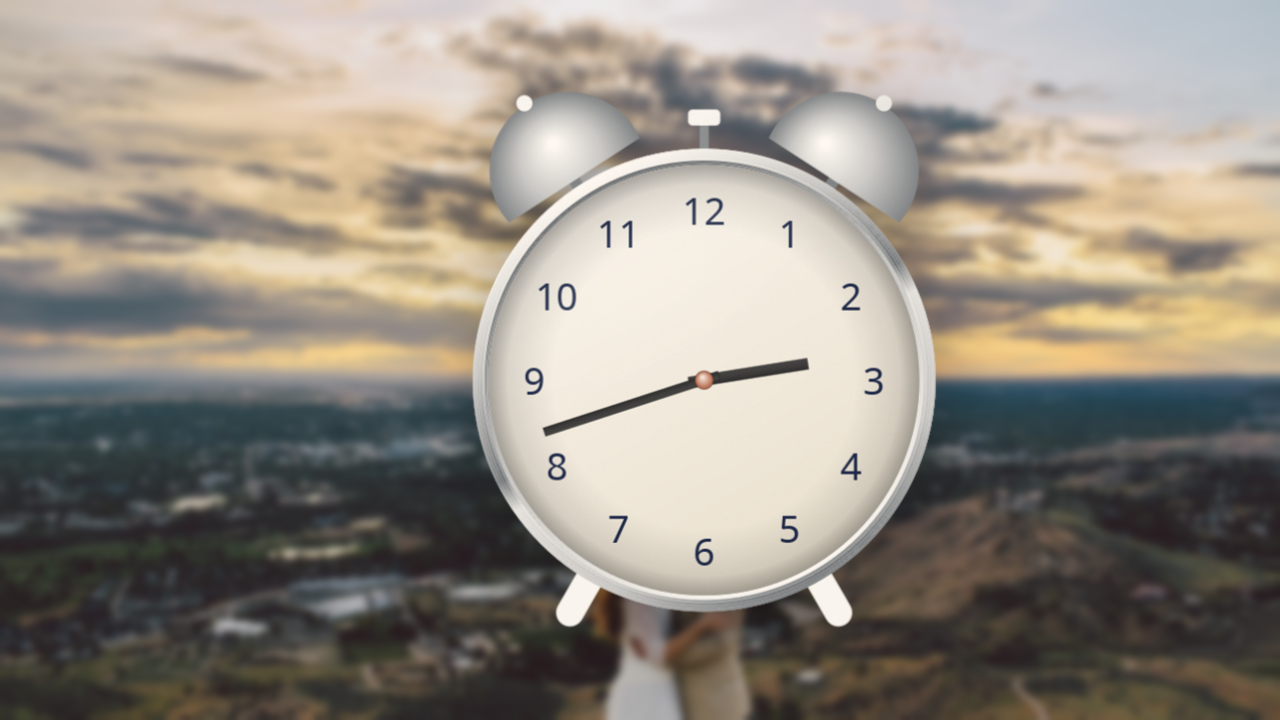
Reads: 2:42
